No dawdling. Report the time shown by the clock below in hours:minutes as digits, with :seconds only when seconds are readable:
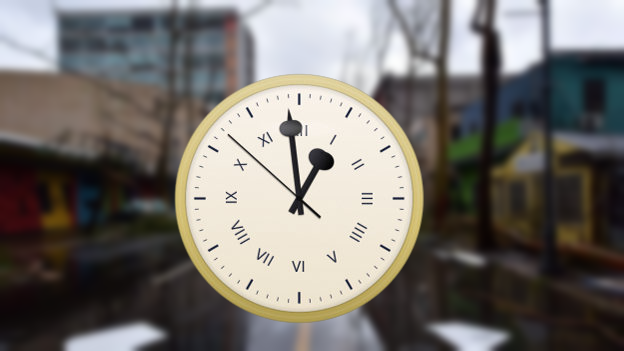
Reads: 12:58:52
